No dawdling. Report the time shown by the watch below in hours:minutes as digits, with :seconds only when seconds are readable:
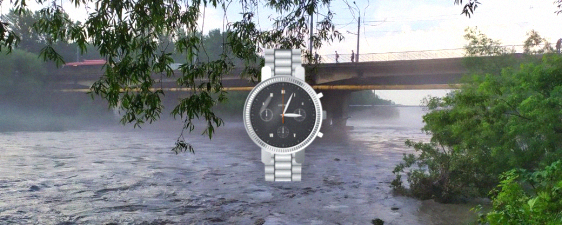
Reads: 3:04
